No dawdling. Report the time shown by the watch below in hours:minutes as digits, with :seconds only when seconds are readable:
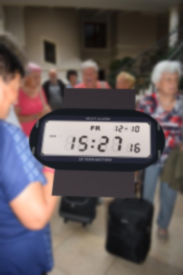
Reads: 15:27:16
